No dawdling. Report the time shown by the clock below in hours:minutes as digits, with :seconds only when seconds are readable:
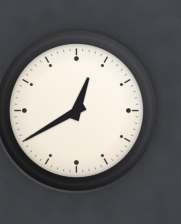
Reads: 12:40
